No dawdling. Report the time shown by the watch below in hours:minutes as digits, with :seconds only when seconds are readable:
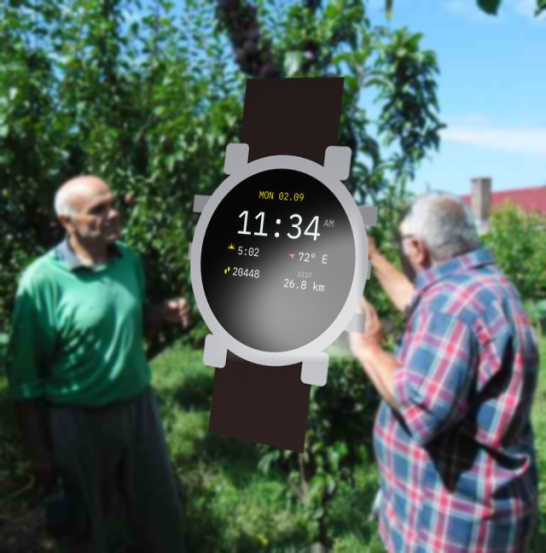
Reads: 11:34
